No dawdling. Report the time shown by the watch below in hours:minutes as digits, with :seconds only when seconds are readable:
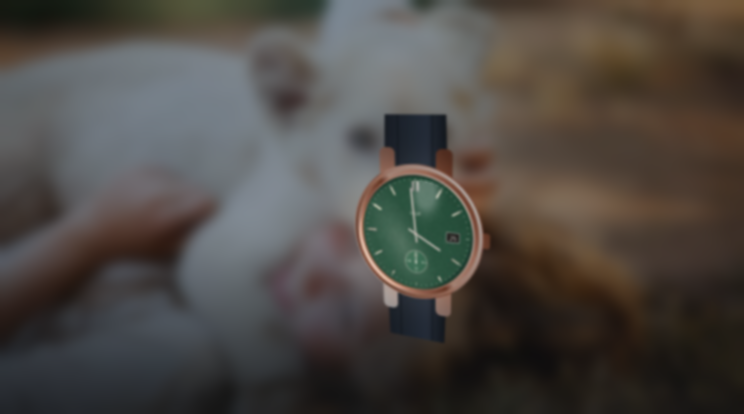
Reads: 3:59
